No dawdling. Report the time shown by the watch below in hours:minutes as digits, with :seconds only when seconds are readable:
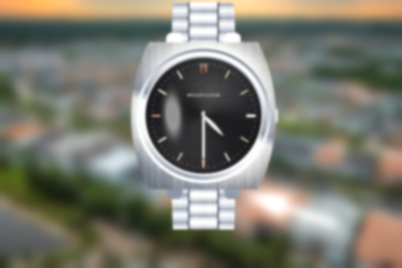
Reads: 4:30
